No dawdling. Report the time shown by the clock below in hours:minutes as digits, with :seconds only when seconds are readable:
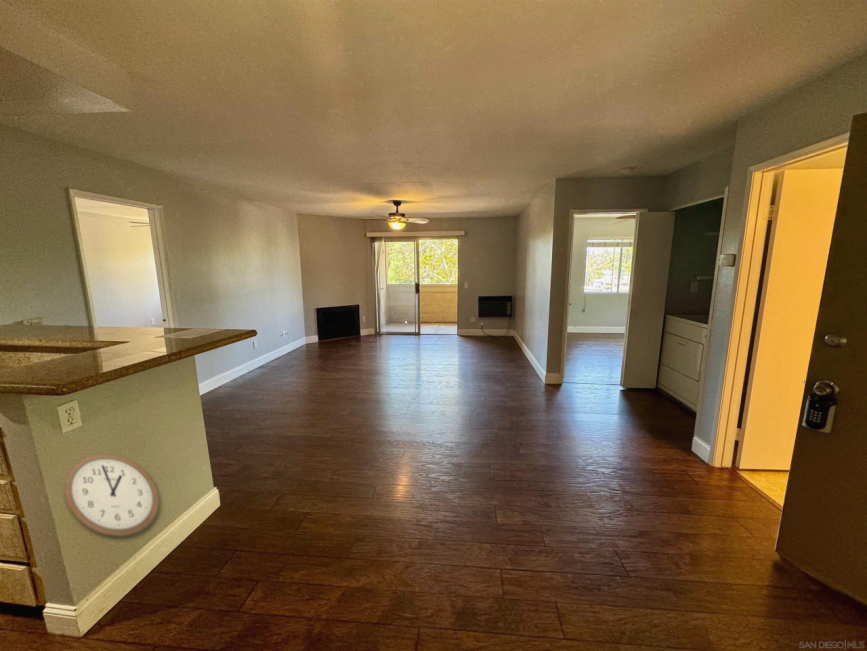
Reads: 12:58
